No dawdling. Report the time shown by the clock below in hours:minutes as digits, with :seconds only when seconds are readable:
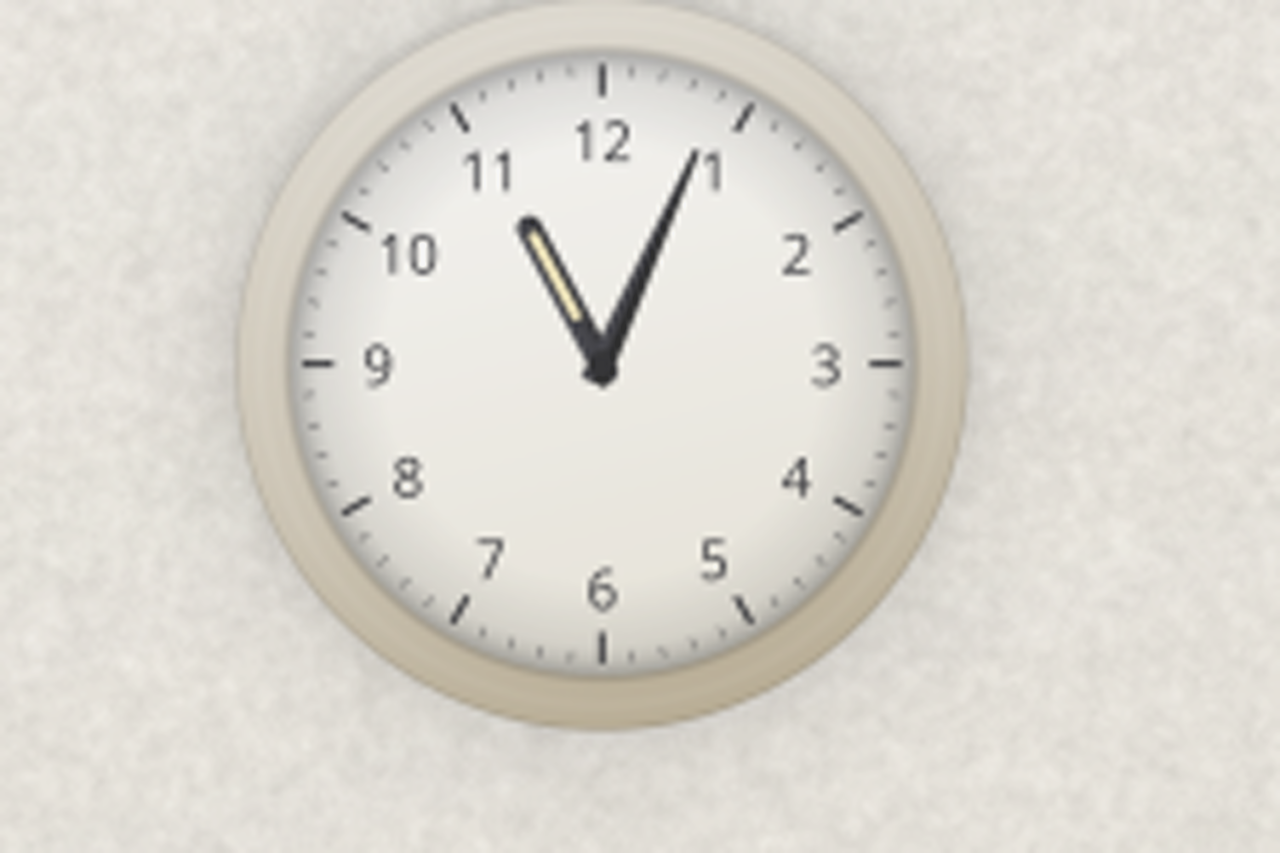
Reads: 11:04
